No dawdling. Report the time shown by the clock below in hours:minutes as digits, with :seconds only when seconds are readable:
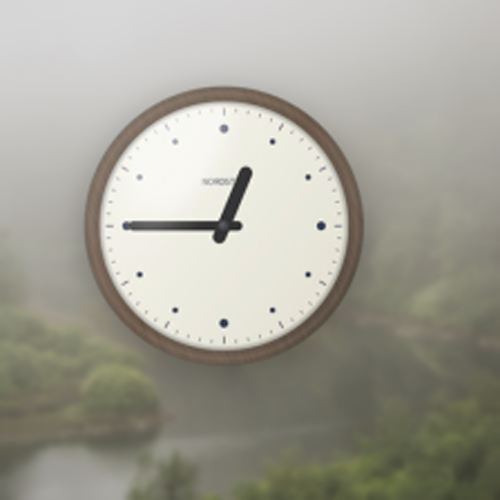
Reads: 12:45
